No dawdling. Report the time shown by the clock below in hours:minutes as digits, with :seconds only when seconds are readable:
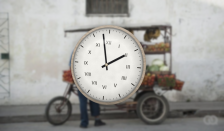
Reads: 1:58
